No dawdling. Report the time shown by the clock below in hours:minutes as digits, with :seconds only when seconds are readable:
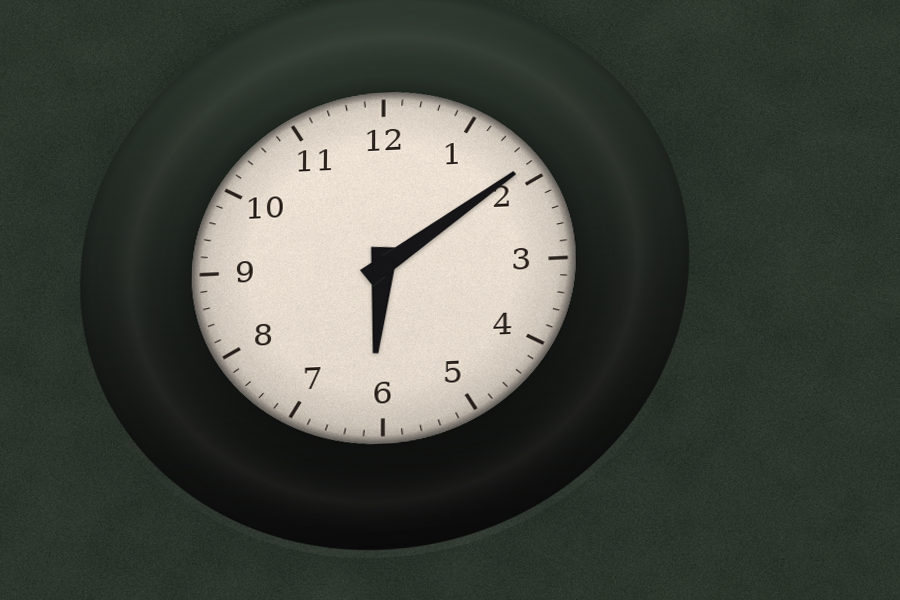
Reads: 6:09
